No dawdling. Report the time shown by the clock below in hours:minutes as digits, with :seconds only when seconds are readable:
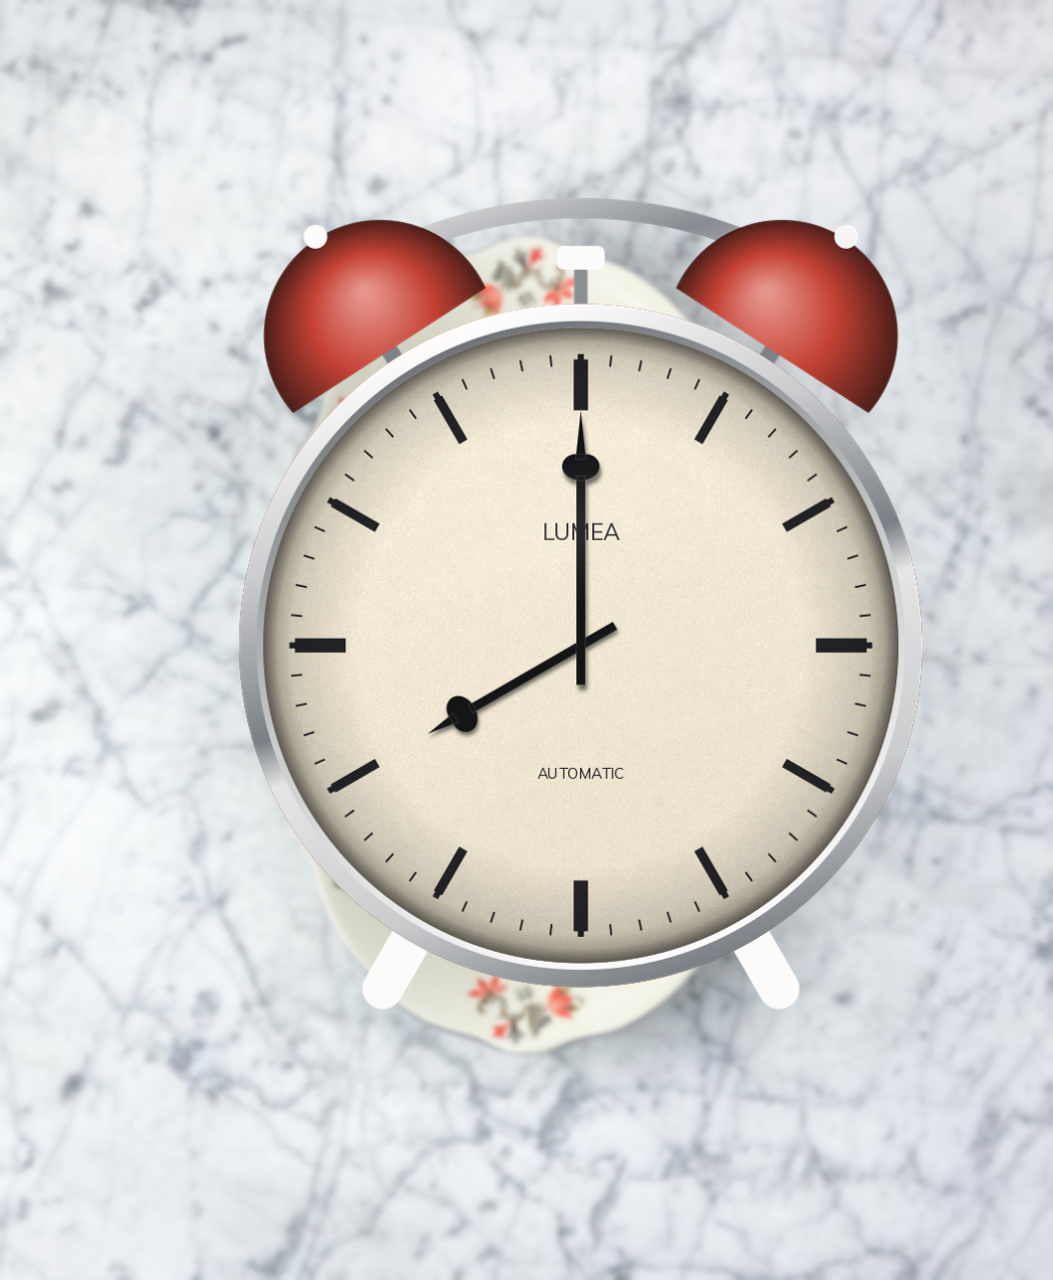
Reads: 8:00
